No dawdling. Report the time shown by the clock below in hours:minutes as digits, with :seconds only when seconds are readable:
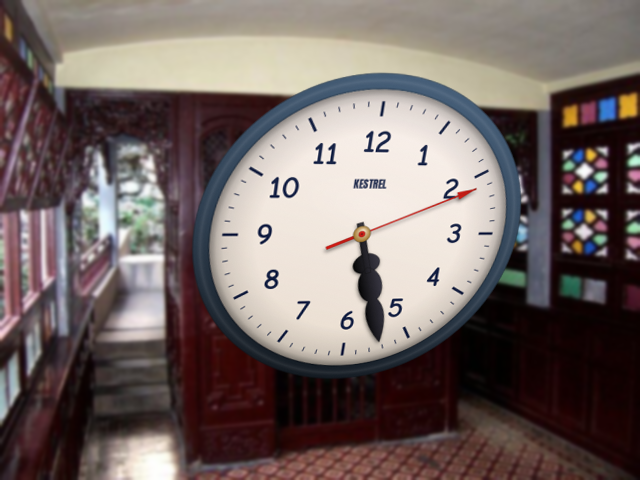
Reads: 5:27:11
